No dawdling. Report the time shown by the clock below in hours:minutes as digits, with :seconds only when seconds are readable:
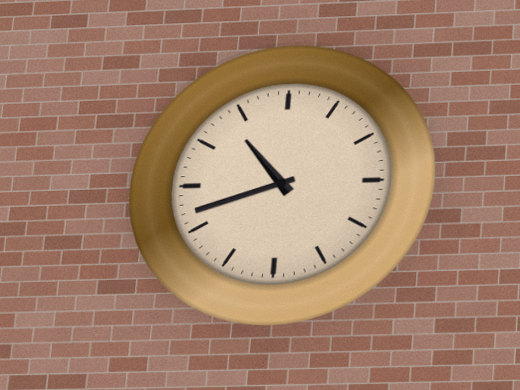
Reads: 10:42
